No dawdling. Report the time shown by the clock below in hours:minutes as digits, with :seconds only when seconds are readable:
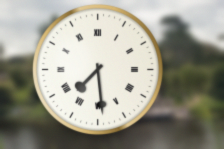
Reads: 7:29
